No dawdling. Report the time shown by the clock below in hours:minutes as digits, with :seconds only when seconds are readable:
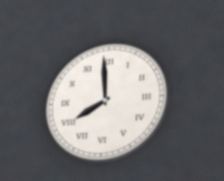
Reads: 7:59
